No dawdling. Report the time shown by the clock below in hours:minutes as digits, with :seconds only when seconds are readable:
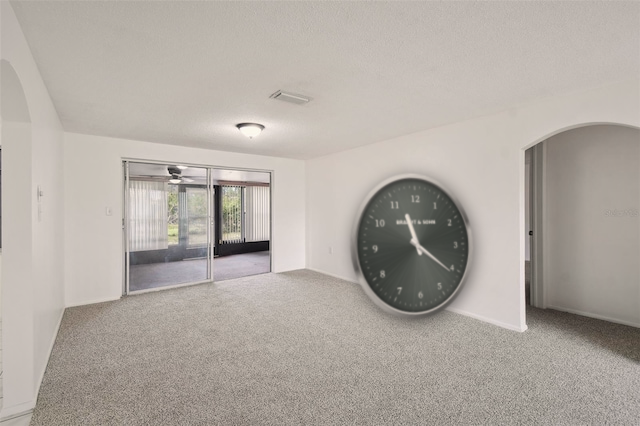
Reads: 11:21
